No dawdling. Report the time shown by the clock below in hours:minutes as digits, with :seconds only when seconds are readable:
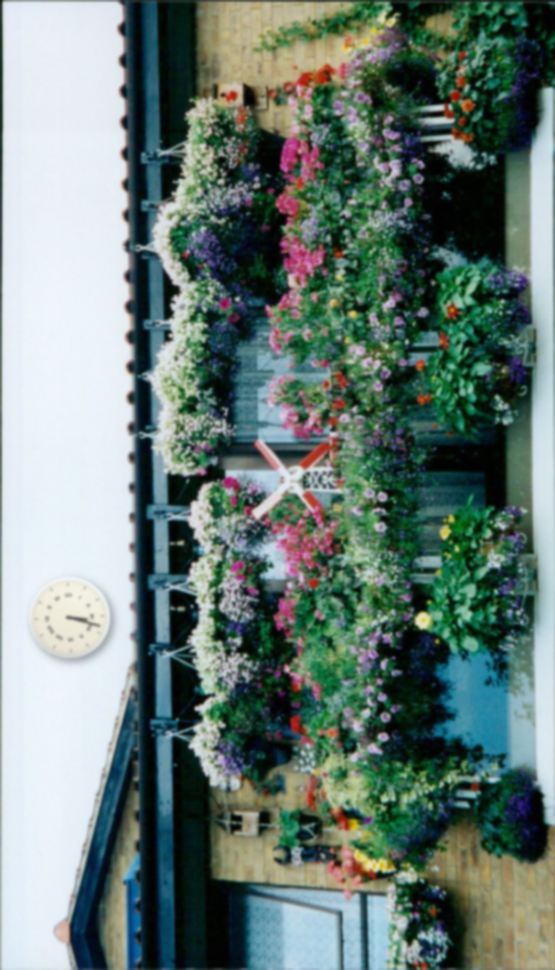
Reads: 3:18
